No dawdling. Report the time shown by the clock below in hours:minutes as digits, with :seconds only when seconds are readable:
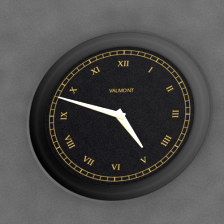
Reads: 4:48
